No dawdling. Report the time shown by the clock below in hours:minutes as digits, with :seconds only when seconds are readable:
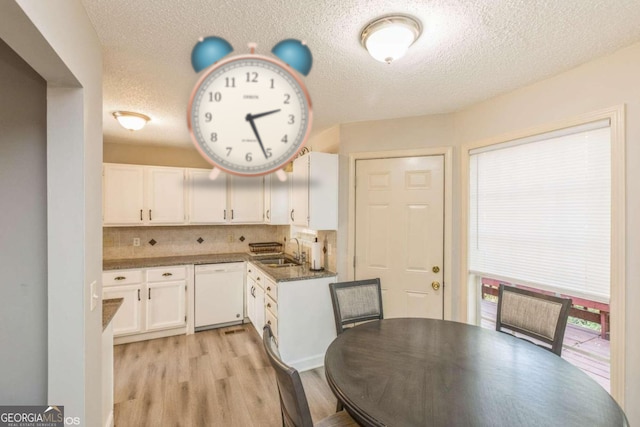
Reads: 2:26
